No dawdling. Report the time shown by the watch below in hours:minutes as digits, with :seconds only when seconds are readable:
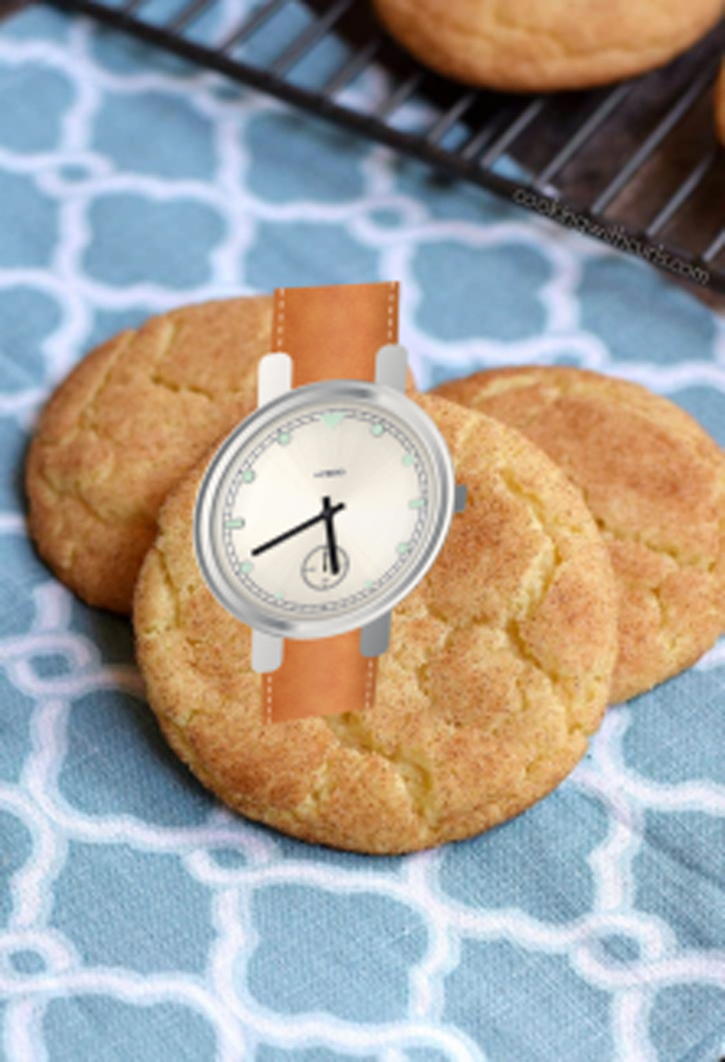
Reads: 5:41
